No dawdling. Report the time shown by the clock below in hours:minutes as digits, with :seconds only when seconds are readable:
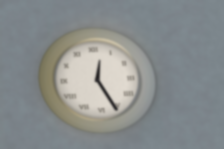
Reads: 12:26
